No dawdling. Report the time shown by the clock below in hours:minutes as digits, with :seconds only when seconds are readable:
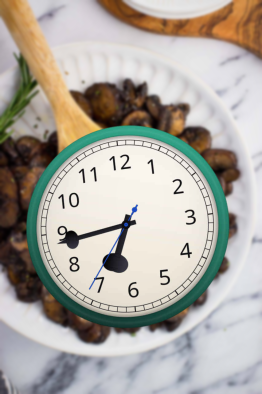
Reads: 6:43:36
